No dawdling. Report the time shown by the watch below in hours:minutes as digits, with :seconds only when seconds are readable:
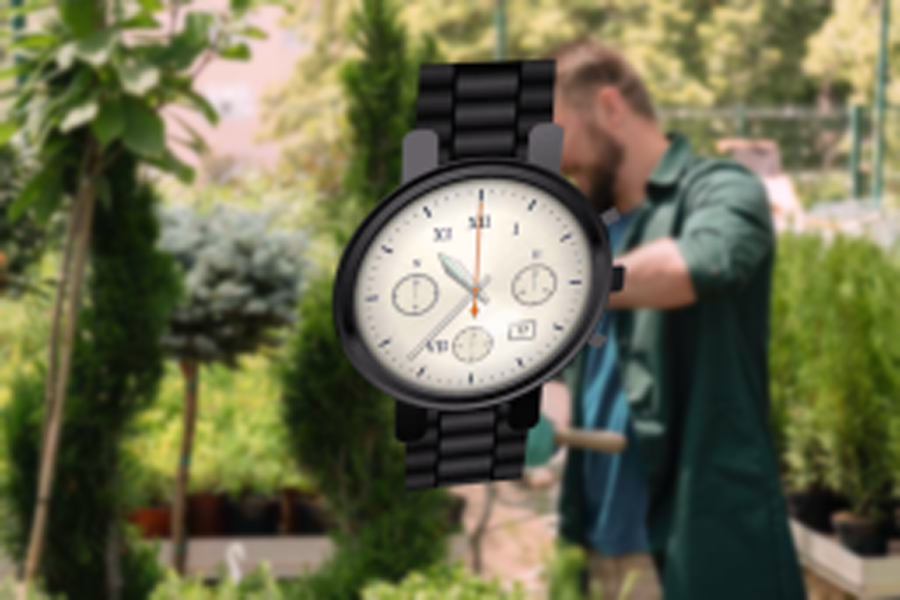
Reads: 10:37
